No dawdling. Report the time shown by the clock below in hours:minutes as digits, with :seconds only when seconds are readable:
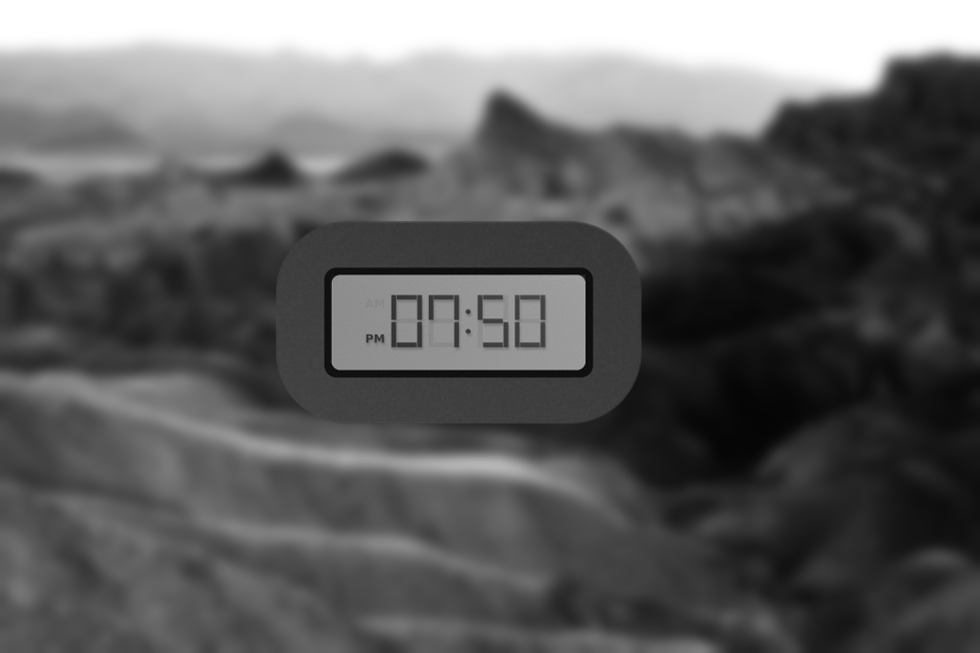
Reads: 7:50
